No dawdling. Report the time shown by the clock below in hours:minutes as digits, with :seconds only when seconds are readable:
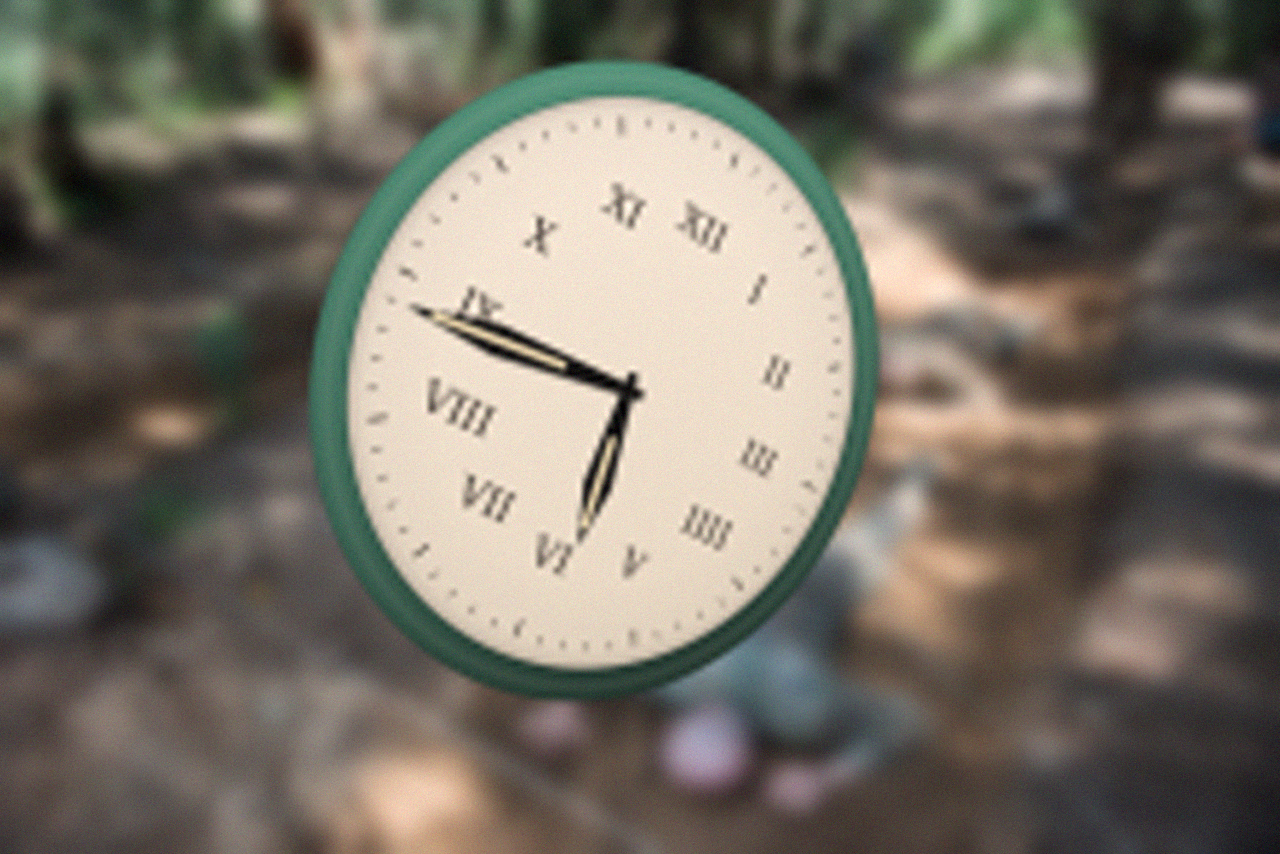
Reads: 5:44
